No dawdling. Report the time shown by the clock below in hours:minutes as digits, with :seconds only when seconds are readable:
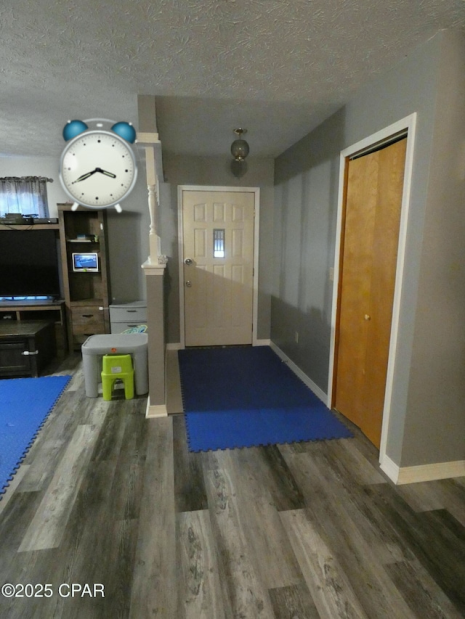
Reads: 3:40
